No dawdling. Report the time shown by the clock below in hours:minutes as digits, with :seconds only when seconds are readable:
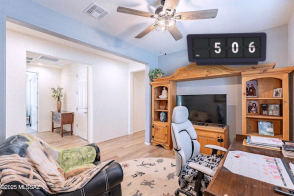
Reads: 5:06
